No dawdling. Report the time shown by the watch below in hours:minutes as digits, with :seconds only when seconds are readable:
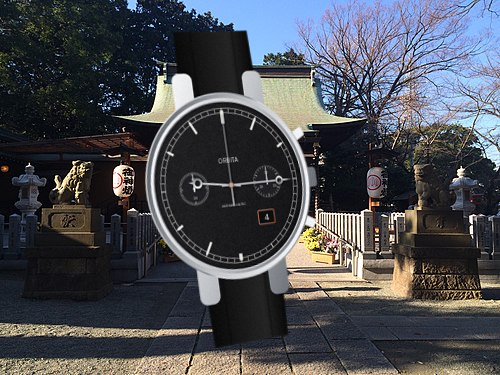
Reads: 9:15
